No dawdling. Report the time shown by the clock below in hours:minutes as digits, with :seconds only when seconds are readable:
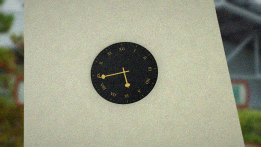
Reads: 5:44
